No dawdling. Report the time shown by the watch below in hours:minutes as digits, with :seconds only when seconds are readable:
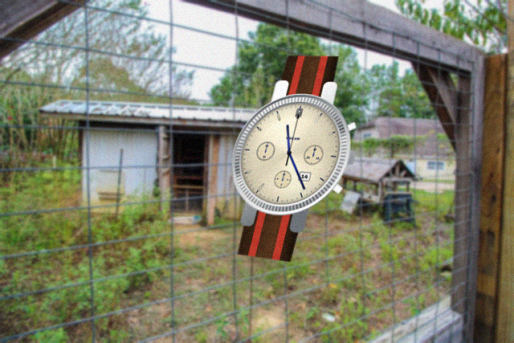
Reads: 11:24
